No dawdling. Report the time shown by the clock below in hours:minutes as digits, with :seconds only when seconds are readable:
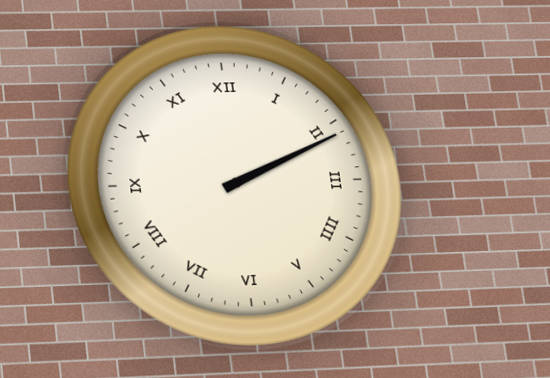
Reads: 2:11
